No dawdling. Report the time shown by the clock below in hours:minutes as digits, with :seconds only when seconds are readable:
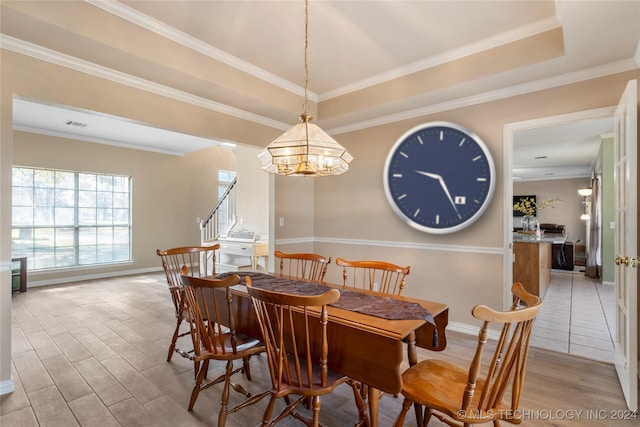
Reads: 9:25
